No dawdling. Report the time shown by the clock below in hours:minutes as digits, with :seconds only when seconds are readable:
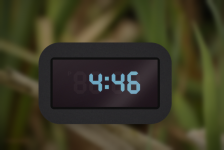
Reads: 4:46
